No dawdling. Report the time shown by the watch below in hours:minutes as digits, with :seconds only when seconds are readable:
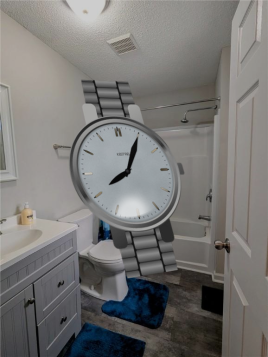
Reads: 8:05
